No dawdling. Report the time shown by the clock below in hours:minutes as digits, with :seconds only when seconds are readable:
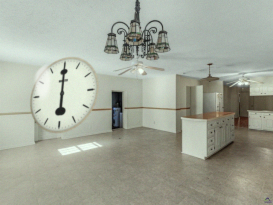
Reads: 6:00
